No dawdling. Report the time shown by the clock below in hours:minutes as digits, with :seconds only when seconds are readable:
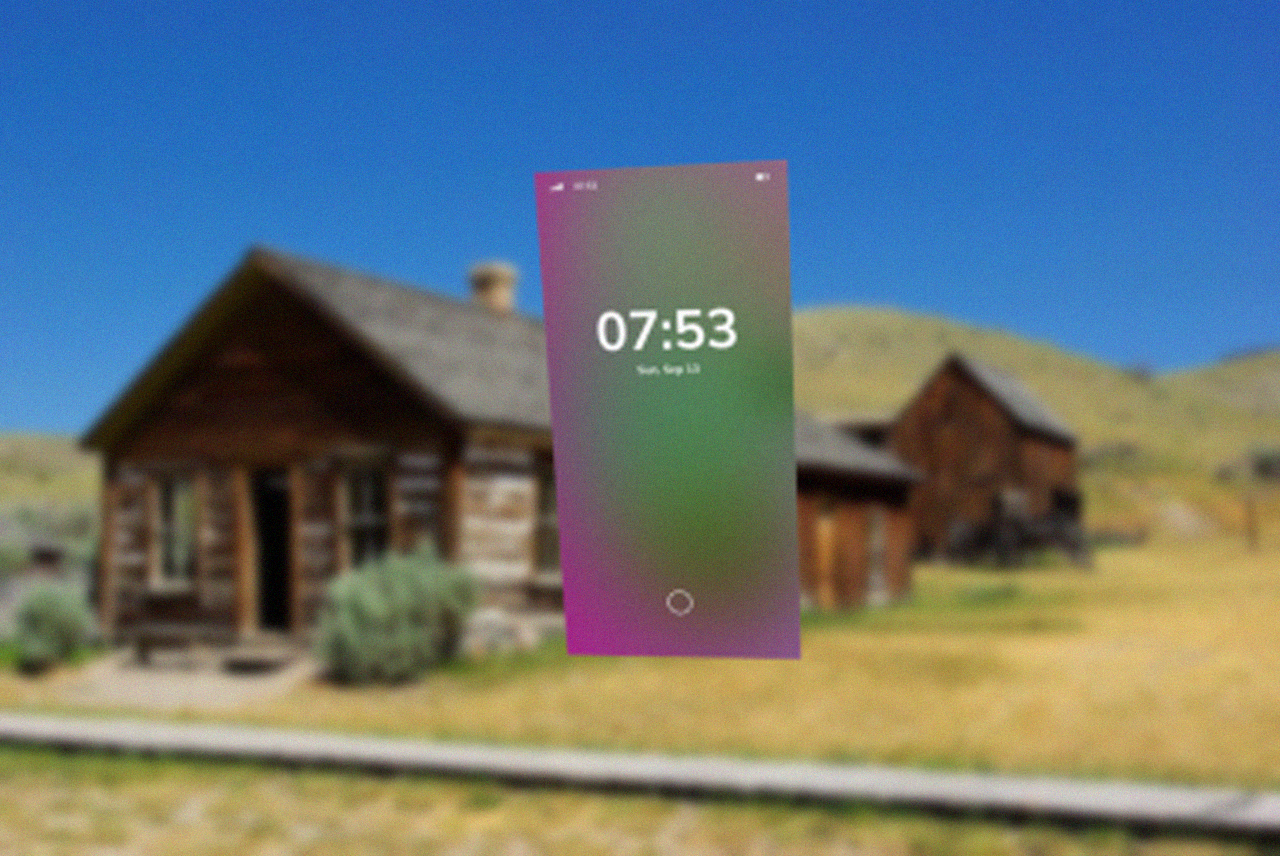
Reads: 7:53
